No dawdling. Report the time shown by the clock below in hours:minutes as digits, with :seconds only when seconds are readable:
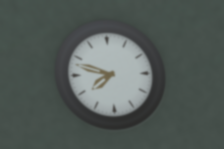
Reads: 7:48
